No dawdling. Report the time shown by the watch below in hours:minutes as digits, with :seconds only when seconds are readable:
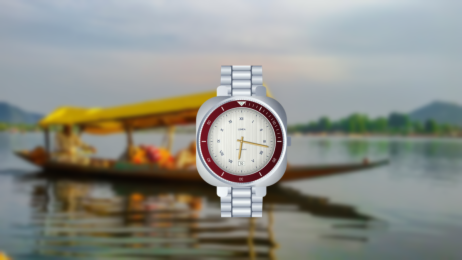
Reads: 6:17
